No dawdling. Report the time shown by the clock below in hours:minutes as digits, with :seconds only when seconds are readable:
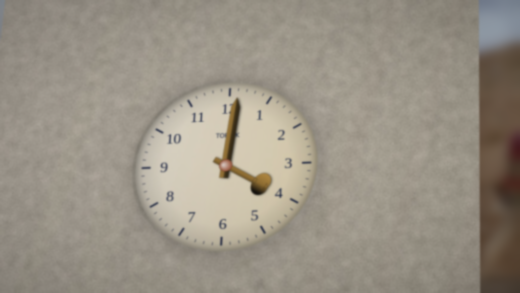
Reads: 4:01
